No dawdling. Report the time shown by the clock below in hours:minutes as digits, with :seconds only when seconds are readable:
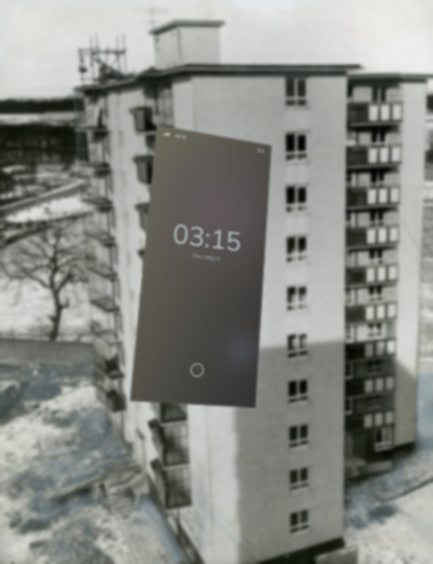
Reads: 3:15
